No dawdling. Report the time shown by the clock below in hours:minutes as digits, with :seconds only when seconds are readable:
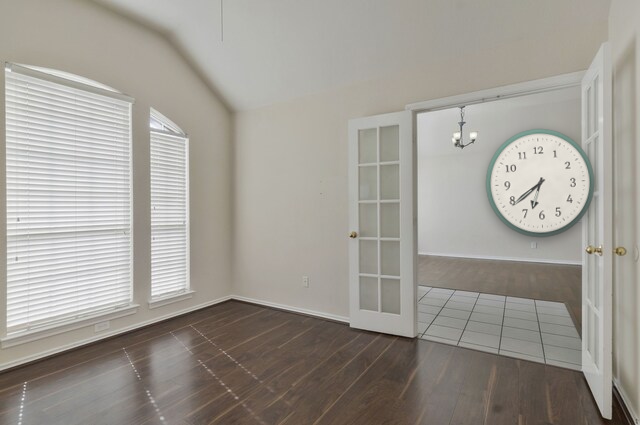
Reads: 6:39
